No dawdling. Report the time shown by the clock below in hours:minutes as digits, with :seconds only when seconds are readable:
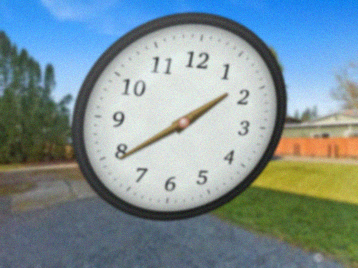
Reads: 1:39
